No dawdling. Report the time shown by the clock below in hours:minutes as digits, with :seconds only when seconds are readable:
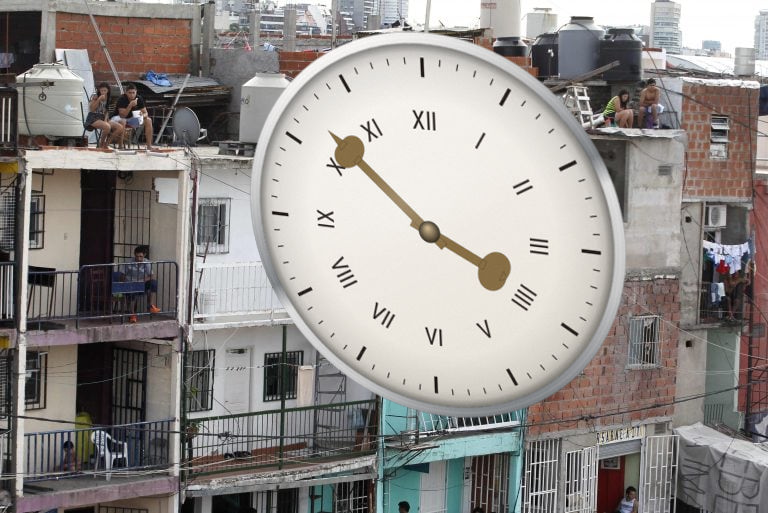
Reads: 3:52
